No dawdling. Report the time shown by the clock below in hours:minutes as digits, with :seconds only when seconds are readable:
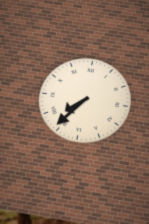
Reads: 7:36
